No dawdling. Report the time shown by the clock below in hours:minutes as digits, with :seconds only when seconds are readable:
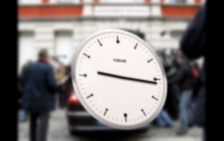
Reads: 9:16
